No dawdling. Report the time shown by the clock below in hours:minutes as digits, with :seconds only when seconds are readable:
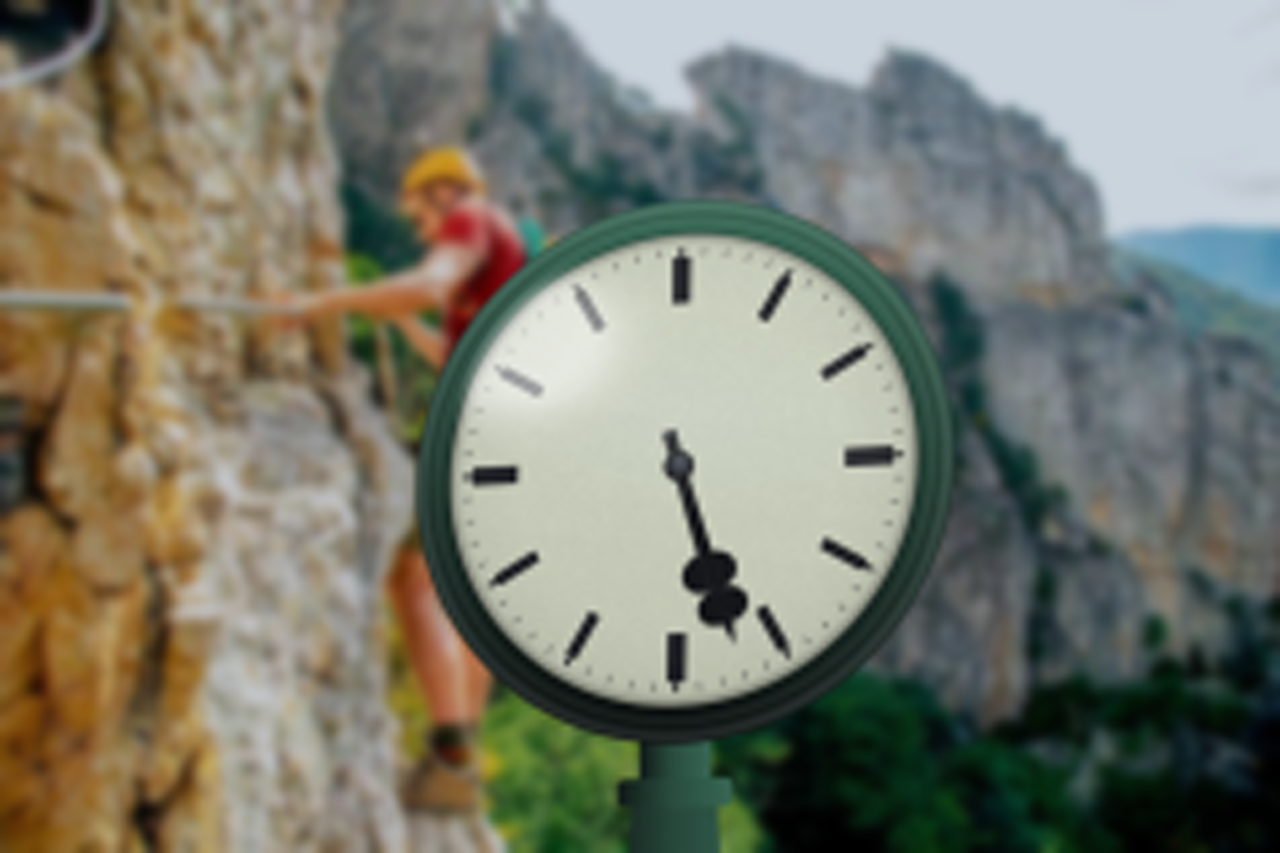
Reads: 5:27
